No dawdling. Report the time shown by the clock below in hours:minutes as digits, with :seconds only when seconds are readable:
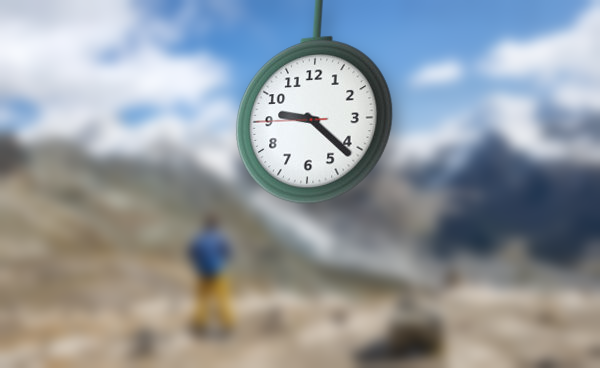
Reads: 9:21:45
